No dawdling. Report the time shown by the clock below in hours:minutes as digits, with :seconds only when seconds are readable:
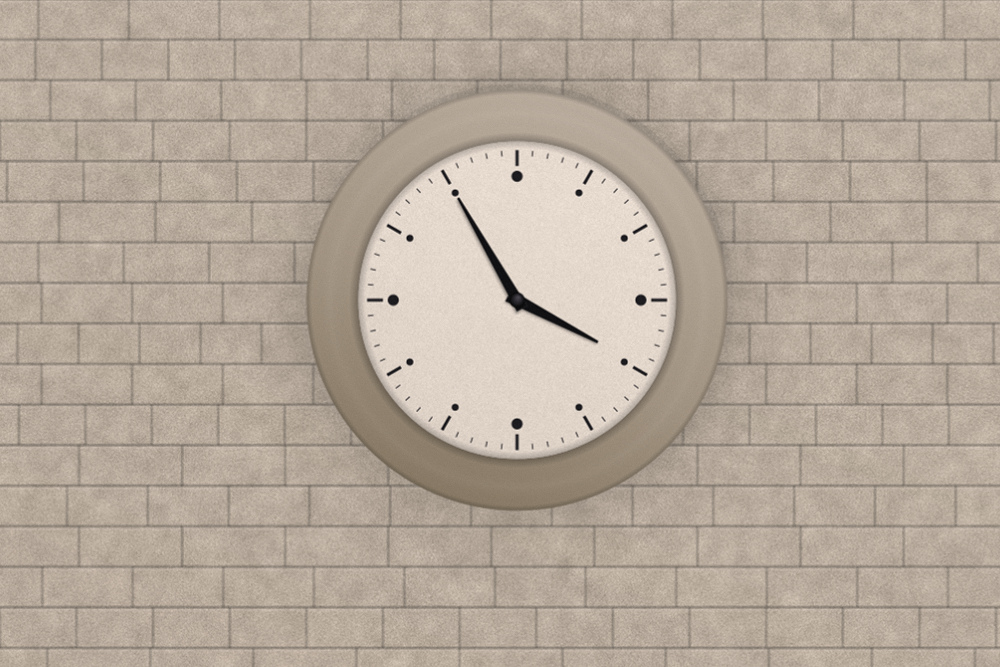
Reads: 3:55
